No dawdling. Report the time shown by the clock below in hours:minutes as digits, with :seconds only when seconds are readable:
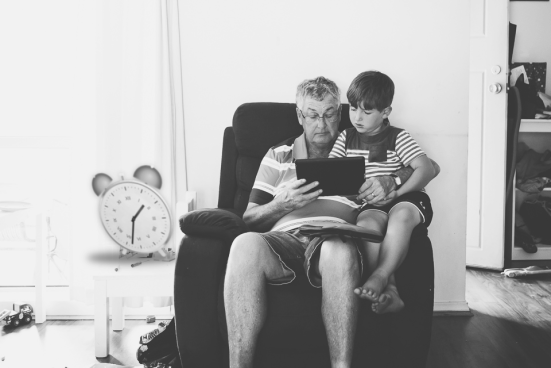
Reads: 1:33
